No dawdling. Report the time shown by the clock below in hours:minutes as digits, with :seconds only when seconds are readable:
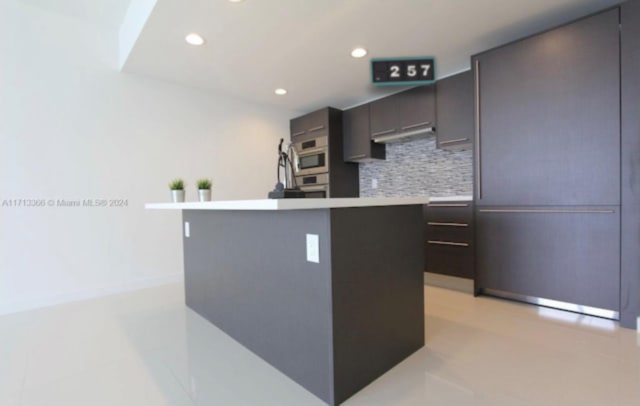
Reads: 2:57
